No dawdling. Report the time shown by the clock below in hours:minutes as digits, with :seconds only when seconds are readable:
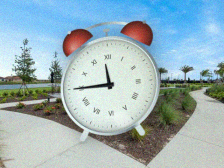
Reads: 11:45
